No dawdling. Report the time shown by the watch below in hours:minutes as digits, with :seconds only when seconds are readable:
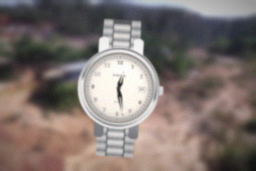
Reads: 12:28
